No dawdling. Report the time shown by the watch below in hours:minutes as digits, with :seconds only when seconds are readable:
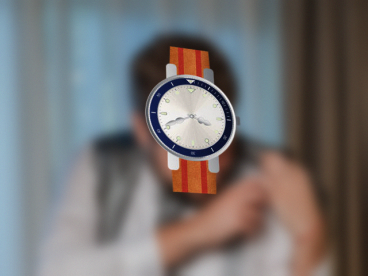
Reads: 3:41
